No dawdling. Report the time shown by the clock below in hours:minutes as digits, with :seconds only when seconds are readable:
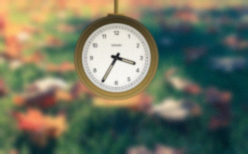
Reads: 3:35
